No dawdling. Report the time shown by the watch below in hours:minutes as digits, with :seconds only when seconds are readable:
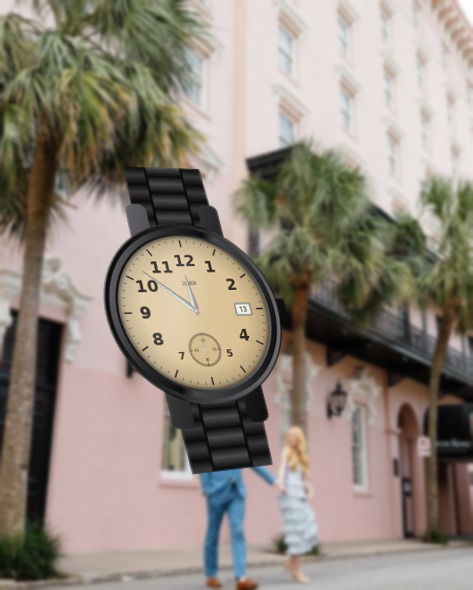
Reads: 11:52
